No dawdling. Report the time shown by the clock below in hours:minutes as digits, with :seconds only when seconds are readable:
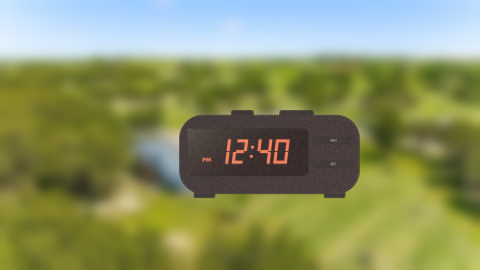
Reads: 12:40
